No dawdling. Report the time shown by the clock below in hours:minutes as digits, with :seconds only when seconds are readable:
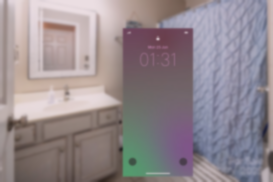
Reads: 1:31
